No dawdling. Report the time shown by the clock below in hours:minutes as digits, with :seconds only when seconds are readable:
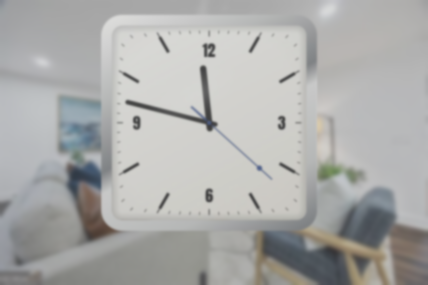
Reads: 11:47:22
